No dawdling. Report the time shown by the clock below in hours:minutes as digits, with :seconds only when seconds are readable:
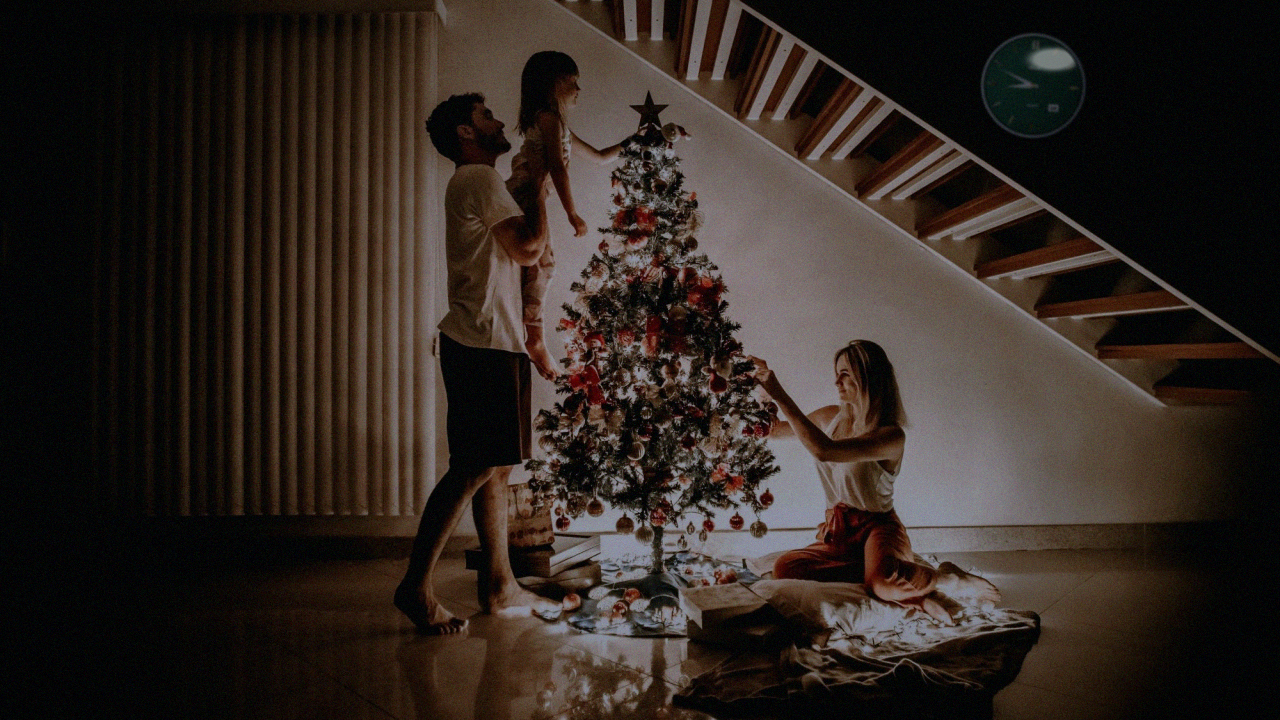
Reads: 8:49
